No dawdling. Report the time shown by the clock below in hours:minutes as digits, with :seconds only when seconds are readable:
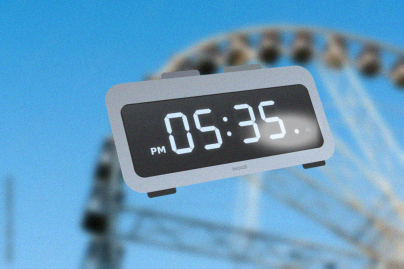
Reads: 5:35
